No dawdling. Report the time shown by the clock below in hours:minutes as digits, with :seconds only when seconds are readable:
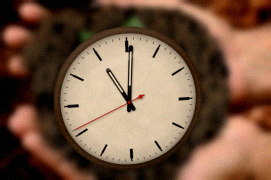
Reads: 11:00:41
